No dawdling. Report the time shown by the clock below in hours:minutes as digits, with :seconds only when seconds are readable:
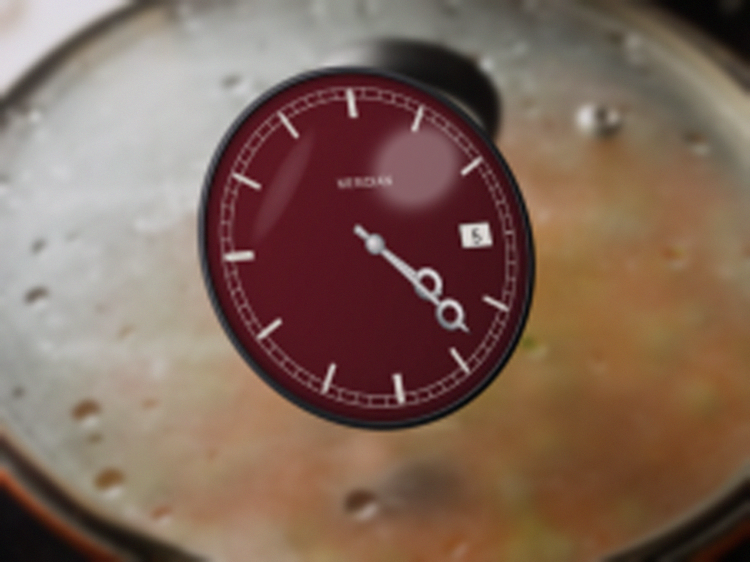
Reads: 4:23
